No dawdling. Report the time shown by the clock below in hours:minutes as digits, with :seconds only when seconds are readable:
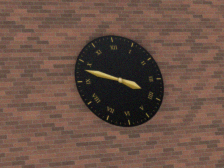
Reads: 3:48
